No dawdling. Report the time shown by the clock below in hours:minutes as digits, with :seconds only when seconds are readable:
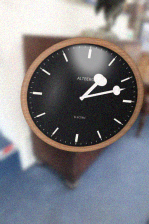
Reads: 1:12
